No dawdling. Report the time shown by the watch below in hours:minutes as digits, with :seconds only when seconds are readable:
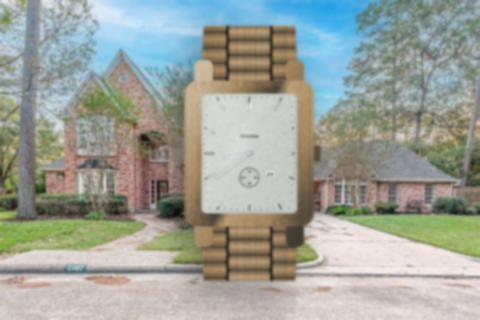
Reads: 8:39
